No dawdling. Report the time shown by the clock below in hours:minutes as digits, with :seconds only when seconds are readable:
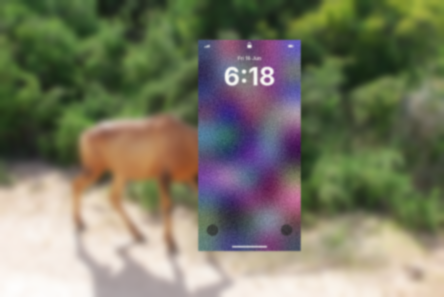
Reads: 6:18
